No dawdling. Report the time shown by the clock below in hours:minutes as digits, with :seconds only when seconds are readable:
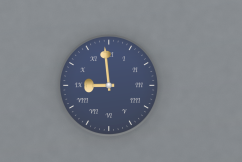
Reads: 8:59
